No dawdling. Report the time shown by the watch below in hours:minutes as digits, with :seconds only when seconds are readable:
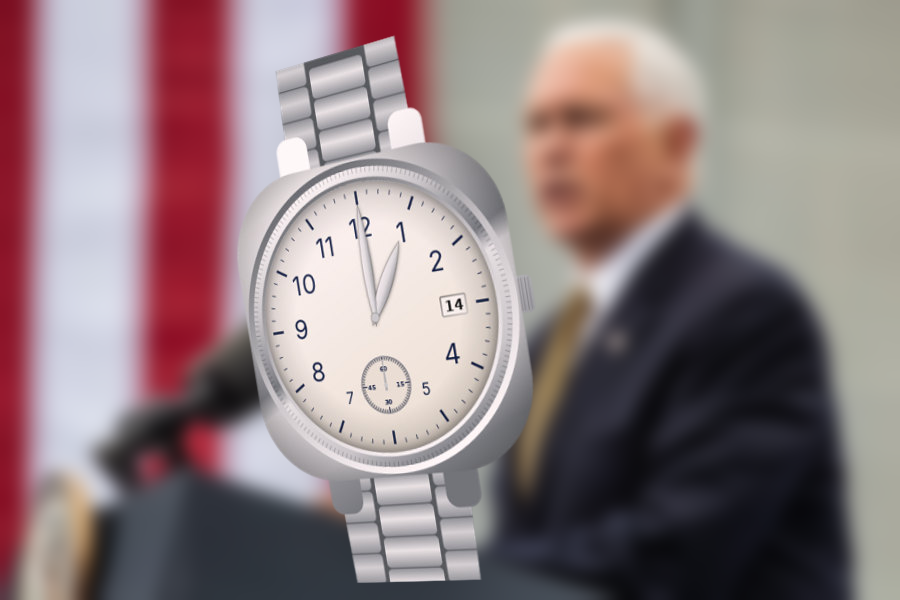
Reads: 1:00
